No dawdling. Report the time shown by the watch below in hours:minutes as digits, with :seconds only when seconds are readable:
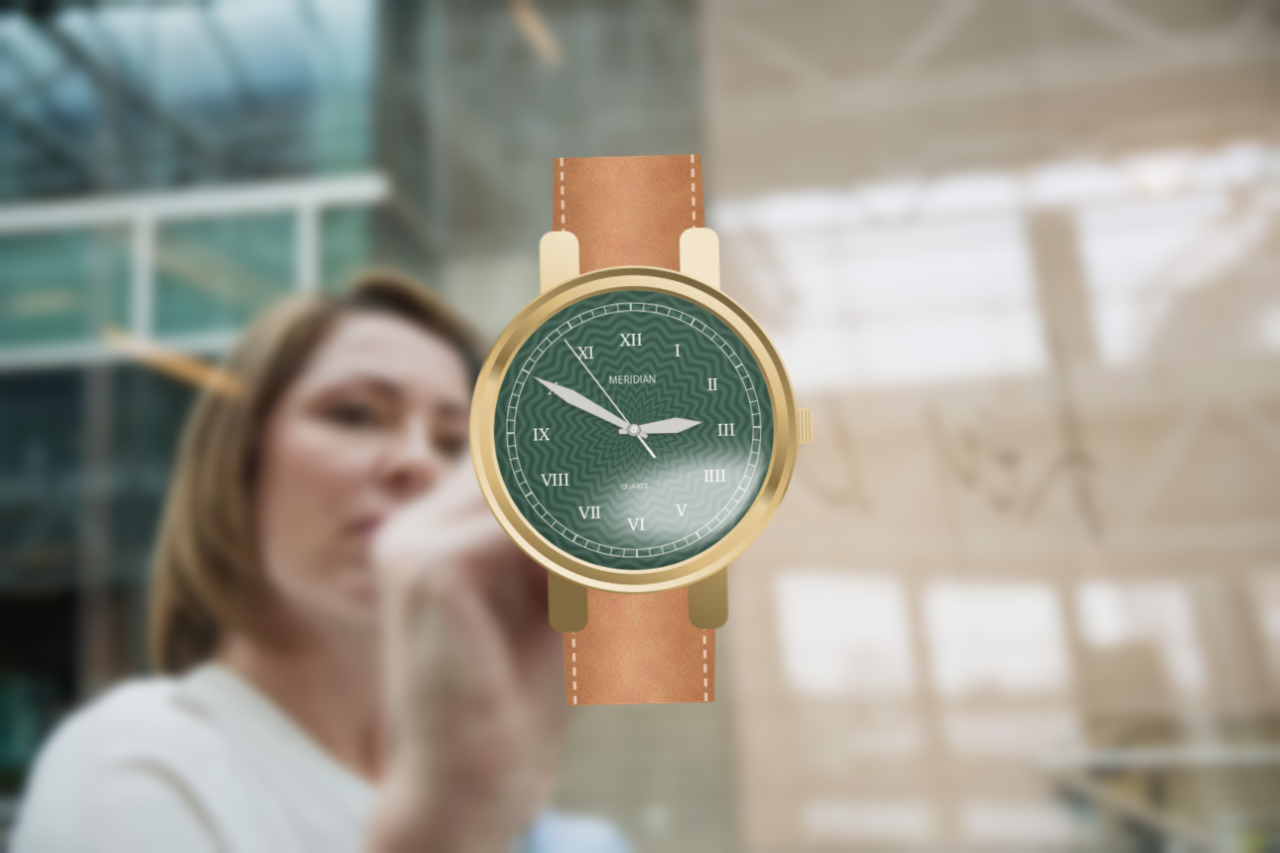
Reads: 2:49:54
